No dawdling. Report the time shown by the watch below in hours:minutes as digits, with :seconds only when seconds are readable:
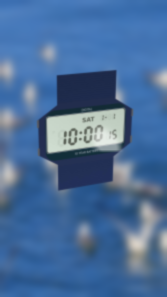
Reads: 10:00:15
